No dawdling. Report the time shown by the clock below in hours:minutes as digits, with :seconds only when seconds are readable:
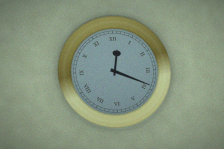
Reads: 12:19
